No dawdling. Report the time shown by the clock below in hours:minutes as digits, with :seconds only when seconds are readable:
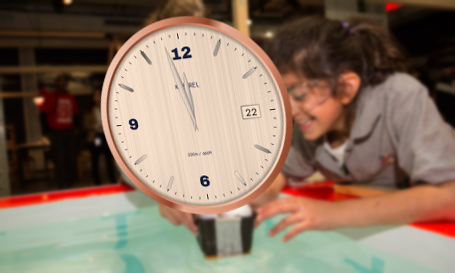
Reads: 11:58
